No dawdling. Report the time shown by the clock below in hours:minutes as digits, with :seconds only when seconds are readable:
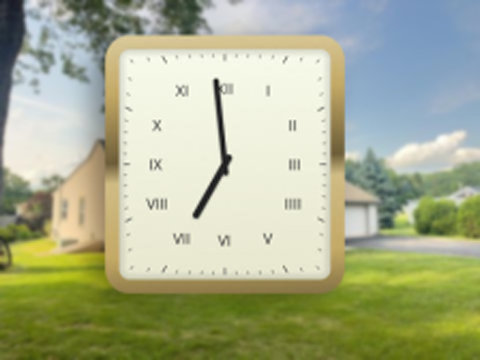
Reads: 6:59
